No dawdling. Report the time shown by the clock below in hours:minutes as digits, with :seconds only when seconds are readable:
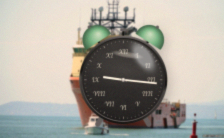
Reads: 9:16
